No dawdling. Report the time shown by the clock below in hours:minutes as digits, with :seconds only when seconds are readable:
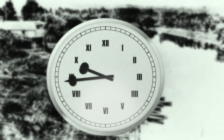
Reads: 9:44
